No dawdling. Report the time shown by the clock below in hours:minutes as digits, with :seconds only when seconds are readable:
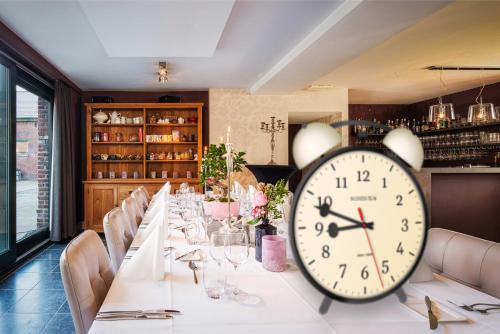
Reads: 8:48:27
